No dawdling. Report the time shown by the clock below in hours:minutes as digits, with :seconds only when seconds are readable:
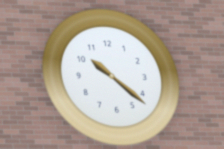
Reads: 10:22
